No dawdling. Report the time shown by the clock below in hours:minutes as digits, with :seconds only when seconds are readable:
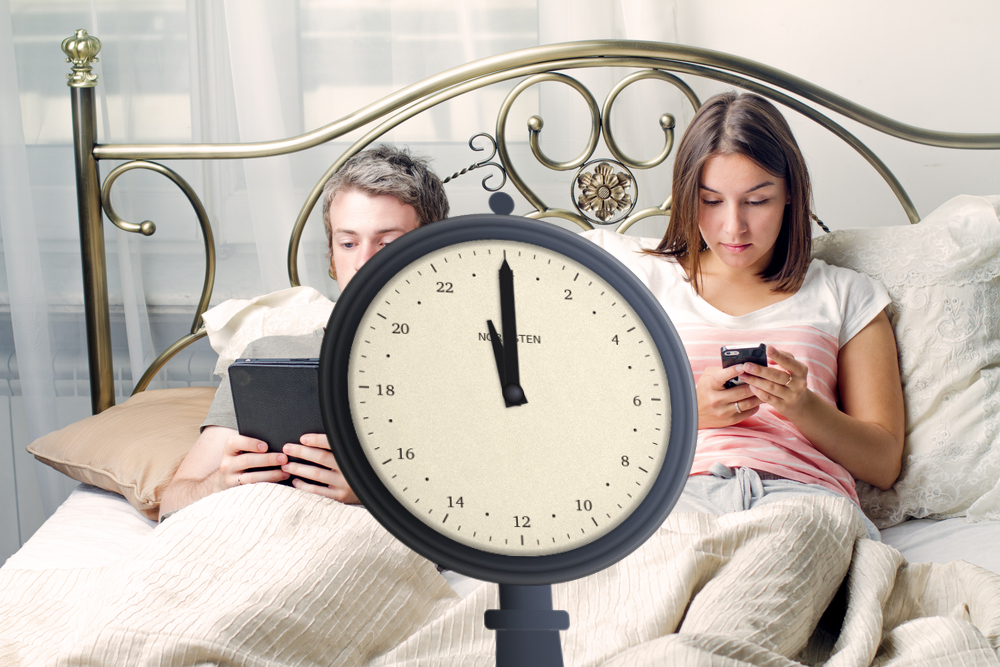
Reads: 23:00
